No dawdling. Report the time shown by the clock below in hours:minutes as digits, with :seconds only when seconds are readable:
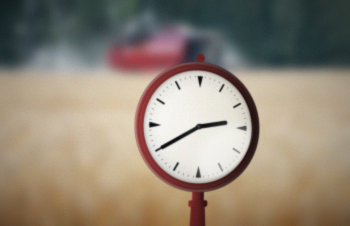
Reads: 2:40
